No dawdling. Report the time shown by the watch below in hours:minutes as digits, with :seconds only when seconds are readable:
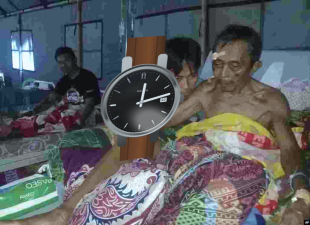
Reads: 12:13
